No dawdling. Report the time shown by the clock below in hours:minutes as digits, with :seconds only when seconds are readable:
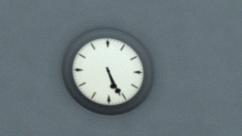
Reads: 5:26
